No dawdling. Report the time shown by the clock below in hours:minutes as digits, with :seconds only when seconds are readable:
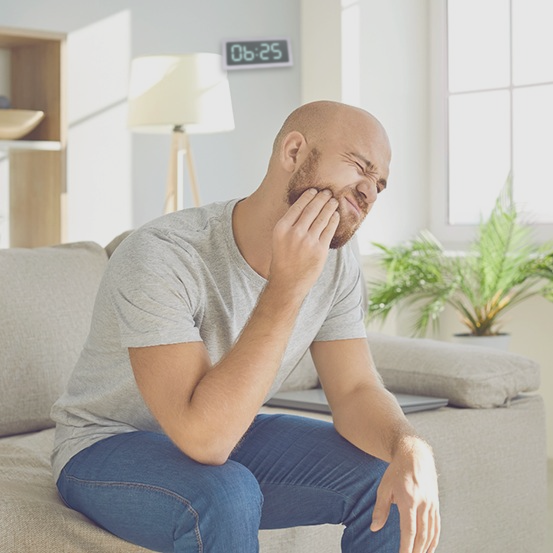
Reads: 6:25
